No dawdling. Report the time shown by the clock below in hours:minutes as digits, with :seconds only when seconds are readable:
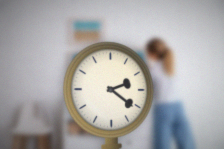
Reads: 2:21
